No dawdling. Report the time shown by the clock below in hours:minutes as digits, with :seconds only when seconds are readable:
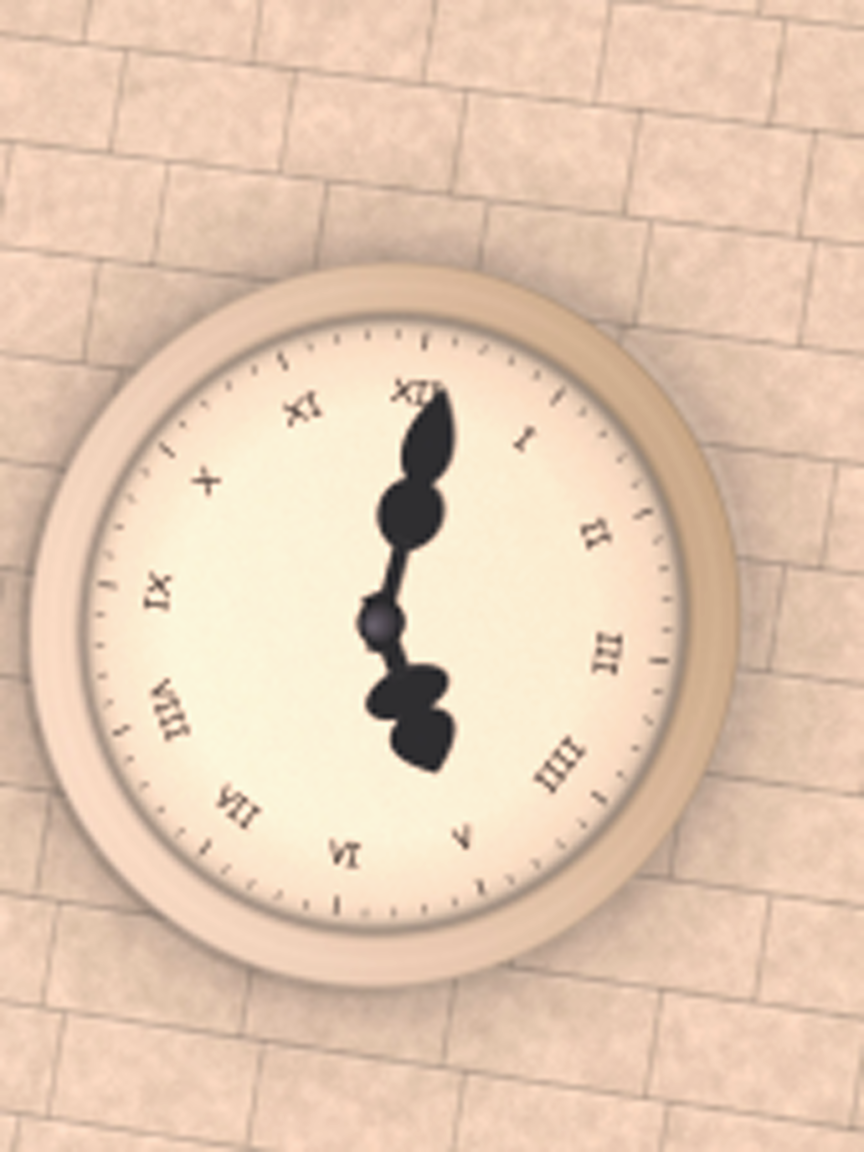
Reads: 5:01
